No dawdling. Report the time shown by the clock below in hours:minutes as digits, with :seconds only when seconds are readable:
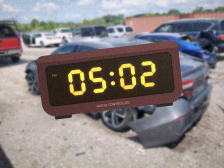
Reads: 5:02
